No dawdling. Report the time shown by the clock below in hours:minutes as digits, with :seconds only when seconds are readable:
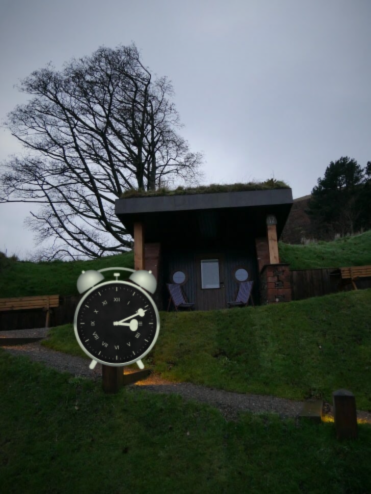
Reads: 3:11
